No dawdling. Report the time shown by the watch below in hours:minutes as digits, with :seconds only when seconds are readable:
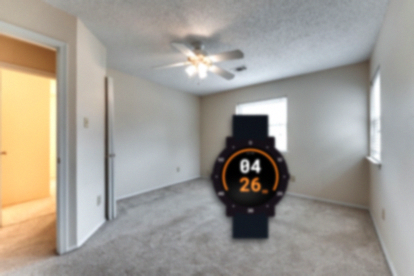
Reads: 4:26
